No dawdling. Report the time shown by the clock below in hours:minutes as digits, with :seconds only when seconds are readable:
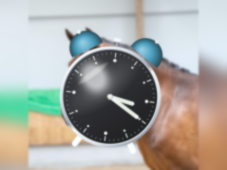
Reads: 3:20
